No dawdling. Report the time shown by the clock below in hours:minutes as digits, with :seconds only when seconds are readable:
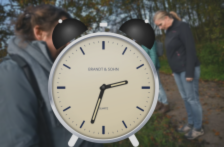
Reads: 2:33
